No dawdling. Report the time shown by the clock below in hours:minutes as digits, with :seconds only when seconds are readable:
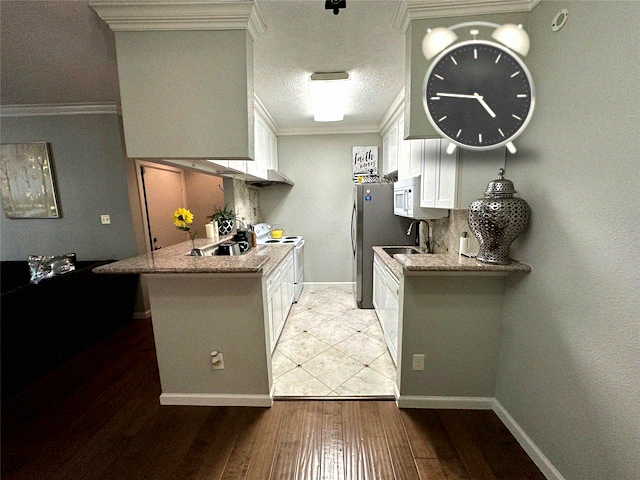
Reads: 4:46
